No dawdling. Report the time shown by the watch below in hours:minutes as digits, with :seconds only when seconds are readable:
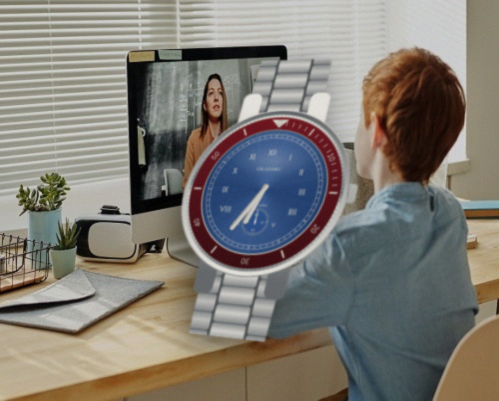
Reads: 6:35
